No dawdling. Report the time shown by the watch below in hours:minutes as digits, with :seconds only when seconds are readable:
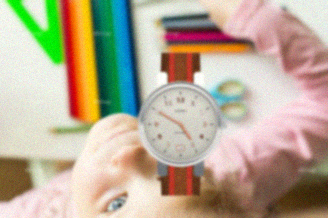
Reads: 4:50
